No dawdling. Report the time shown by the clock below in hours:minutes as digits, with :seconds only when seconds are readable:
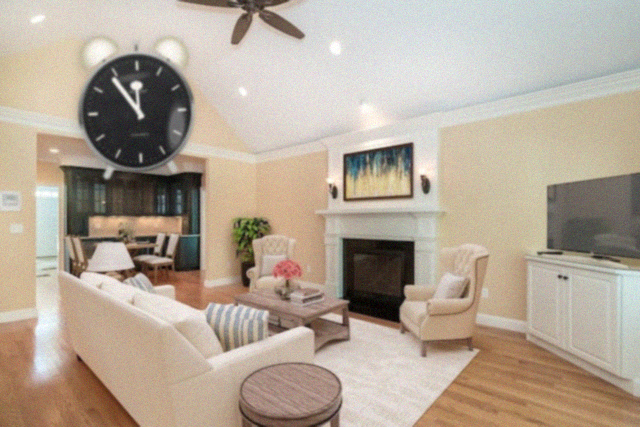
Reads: 11:54
